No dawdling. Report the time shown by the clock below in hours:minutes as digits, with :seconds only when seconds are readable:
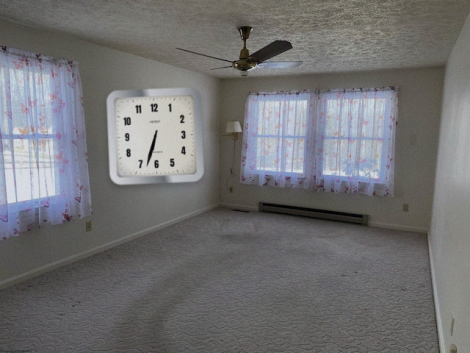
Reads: 6:33
